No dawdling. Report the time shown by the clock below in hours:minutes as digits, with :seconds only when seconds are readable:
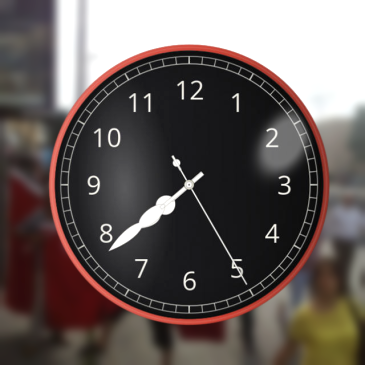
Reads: 7:38:25
